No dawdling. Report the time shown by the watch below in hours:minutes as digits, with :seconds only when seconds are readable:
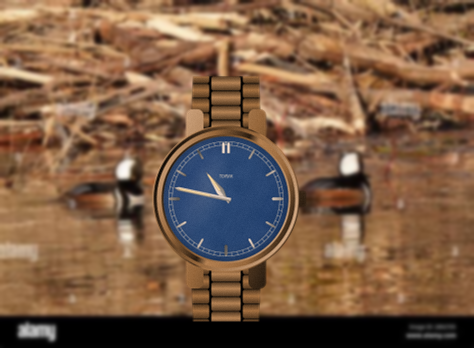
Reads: 10:47
